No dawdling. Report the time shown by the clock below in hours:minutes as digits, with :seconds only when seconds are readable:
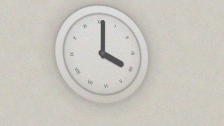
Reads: 4:01
